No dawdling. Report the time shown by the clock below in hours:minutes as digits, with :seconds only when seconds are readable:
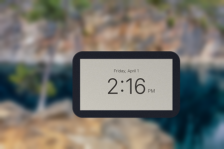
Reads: 2:16
